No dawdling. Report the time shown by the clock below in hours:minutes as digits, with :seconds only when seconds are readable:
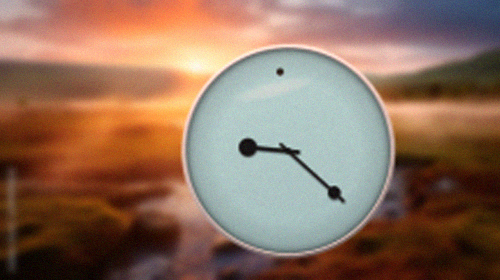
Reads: 9:23
